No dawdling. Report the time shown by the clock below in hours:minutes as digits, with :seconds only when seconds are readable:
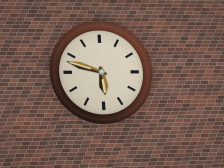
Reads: 5:48
